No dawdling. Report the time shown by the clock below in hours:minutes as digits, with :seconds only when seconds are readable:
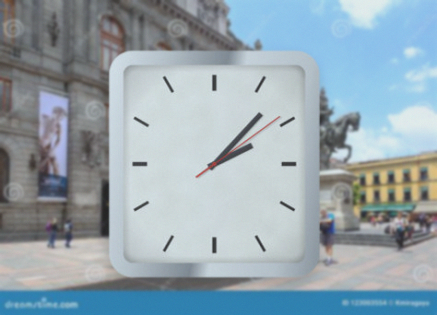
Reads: 2:07:09
